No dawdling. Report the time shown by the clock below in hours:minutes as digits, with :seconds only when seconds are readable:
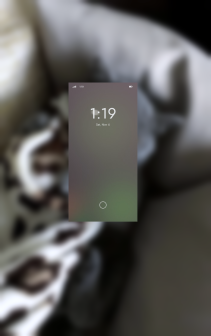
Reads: 1:19
